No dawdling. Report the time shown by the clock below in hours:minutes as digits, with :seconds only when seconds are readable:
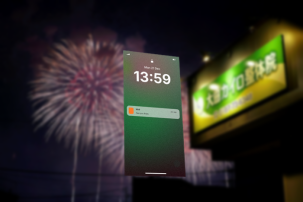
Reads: 13:59
